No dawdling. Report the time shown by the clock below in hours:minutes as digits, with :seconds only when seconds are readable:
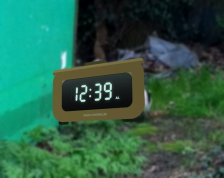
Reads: 12:39
